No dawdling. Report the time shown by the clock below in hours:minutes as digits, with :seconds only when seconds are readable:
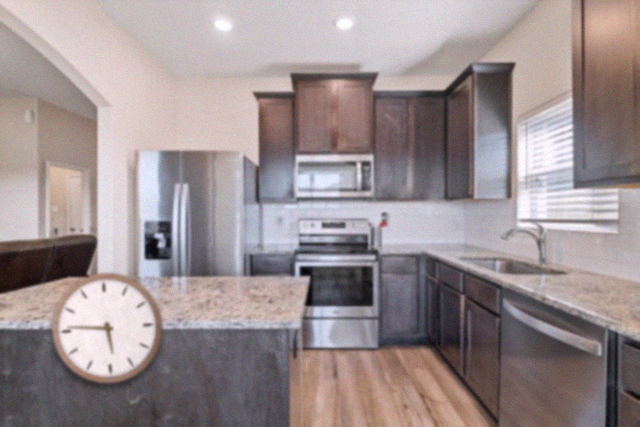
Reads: 5:46
